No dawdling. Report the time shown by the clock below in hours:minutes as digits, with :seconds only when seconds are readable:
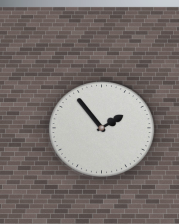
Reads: 1:54
